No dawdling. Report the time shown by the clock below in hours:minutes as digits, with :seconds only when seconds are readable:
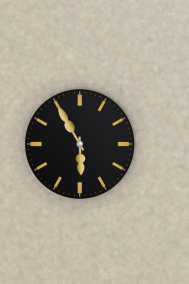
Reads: 5:55
